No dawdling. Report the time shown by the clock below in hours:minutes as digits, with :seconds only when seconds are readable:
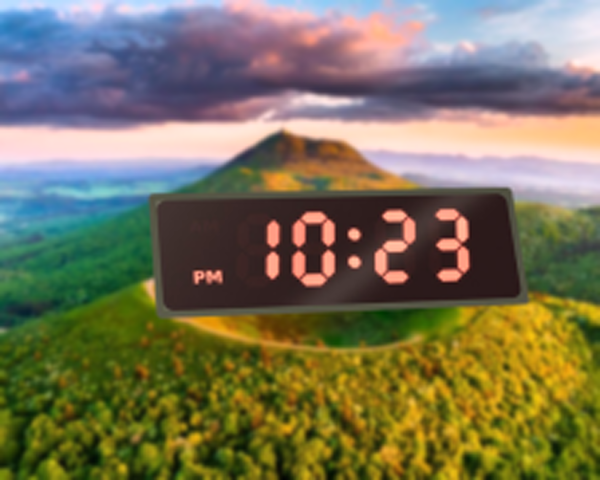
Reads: 10:23
